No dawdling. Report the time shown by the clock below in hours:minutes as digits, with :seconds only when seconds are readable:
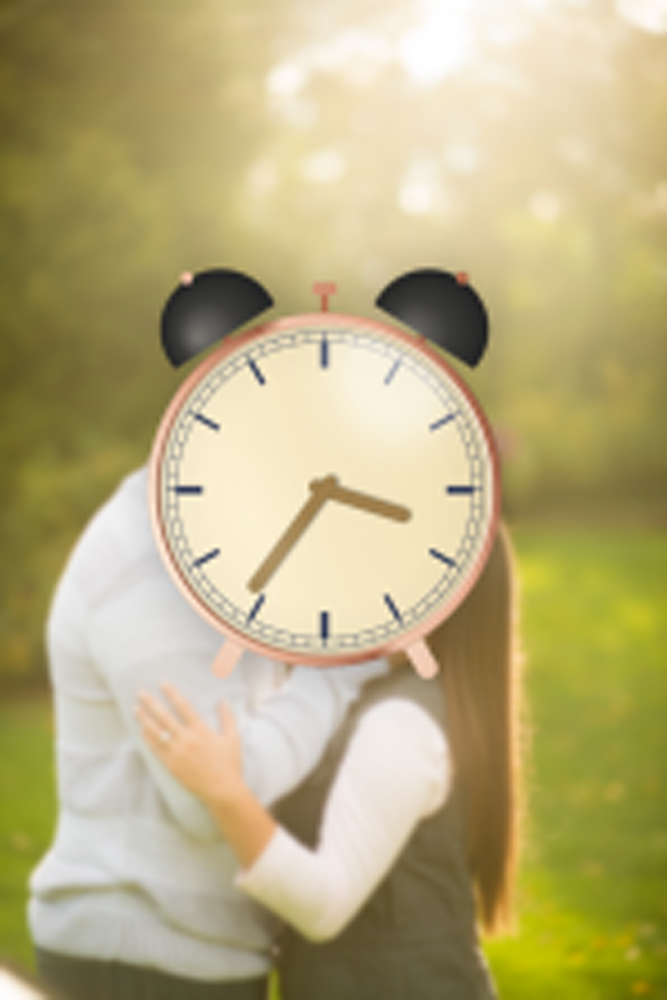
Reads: 3:36
